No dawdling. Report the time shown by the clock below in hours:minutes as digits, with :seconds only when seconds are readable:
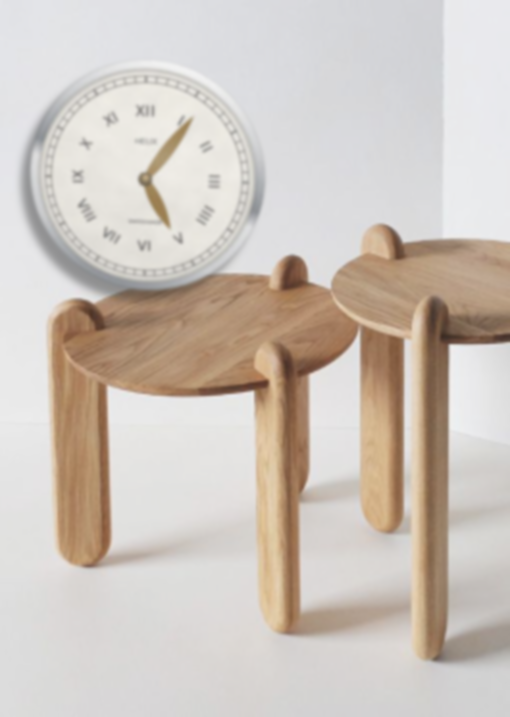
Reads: 5:06
